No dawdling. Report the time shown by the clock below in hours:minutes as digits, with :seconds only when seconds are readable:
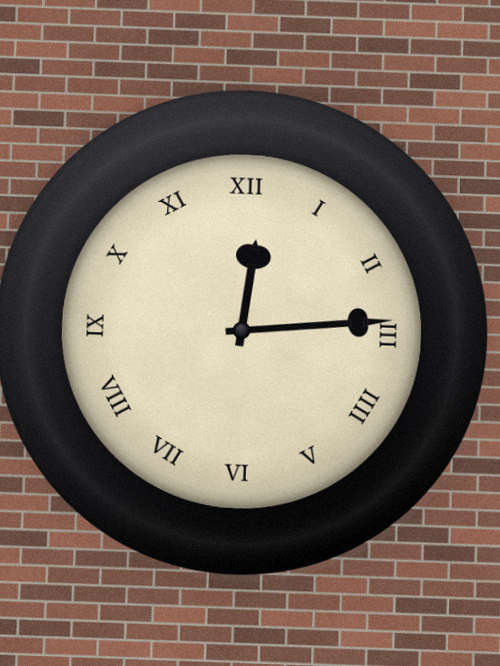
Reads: 12:14
